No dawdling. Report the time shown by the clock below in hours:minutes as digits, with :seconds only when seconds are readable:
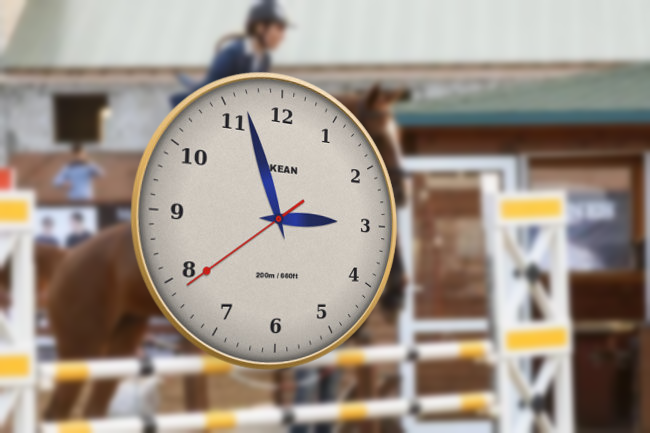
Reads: 2:56:39
